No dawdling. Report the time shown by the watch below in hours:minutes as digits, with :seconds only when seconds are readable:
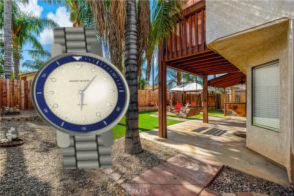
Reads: 6:07
